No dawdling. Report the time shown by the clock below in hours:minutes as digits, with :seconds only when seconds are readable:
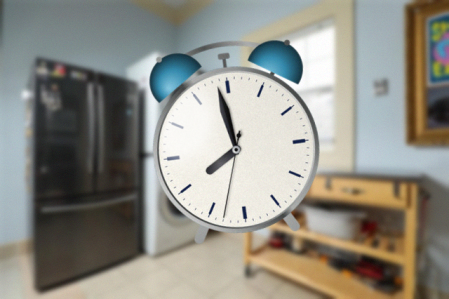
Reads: 7:58:33
